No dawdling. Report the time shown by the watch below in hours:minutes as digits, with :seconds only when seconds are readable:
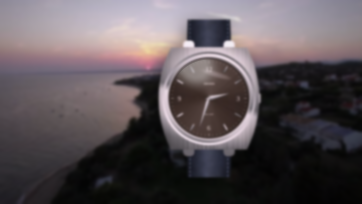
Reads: 2:33
